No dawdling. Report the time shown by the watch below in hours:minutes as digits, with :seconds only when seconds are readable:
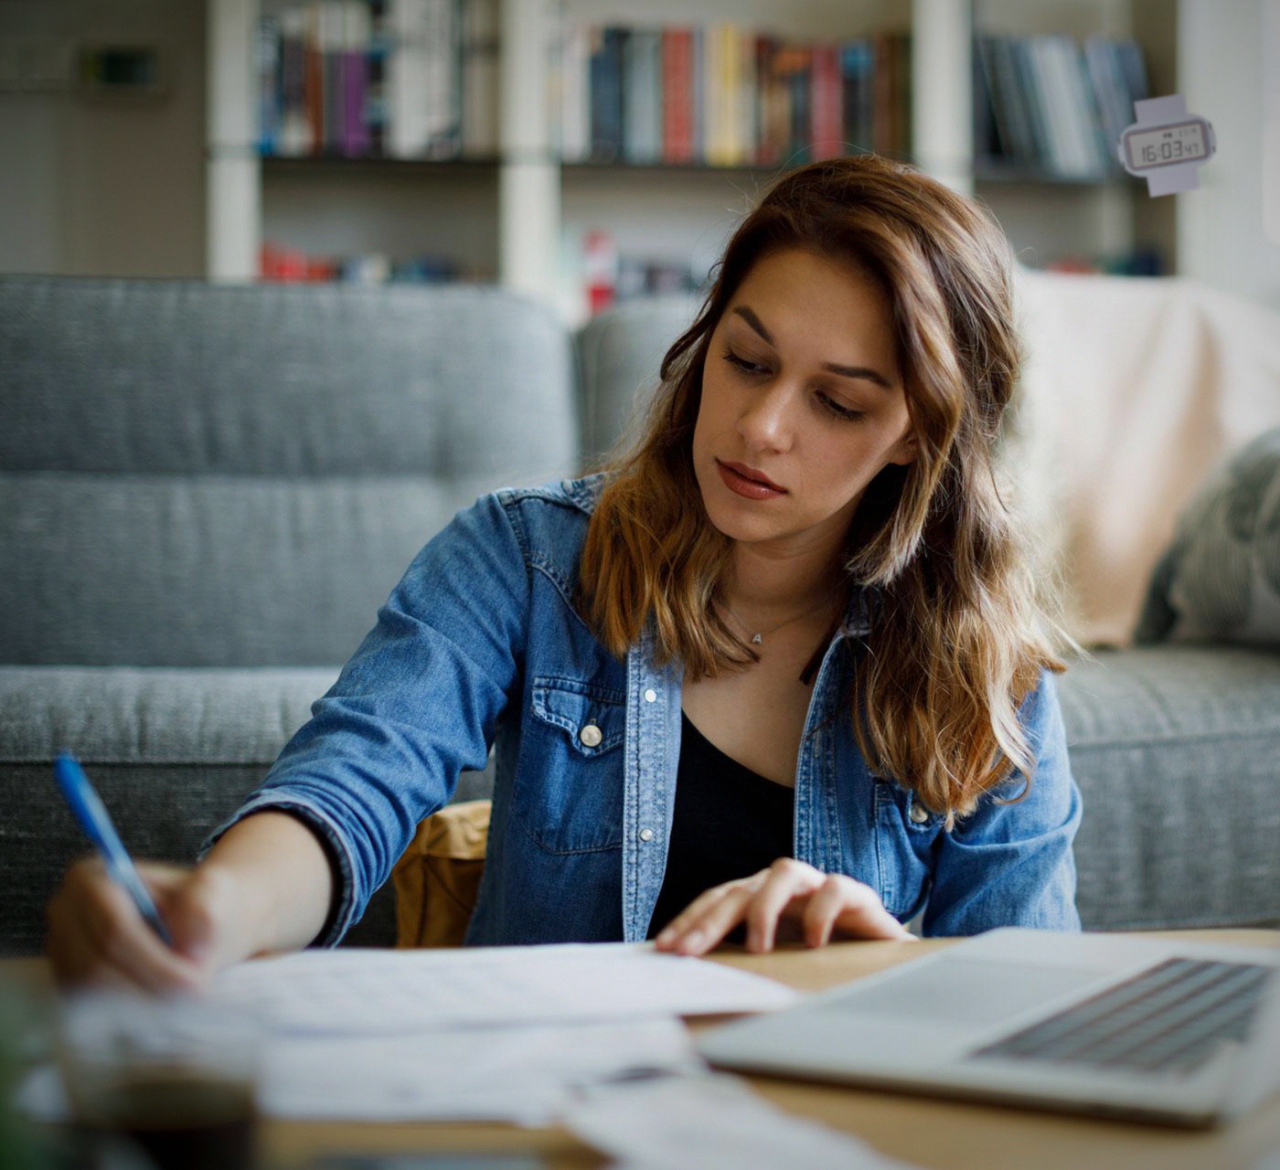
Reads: 16:03
